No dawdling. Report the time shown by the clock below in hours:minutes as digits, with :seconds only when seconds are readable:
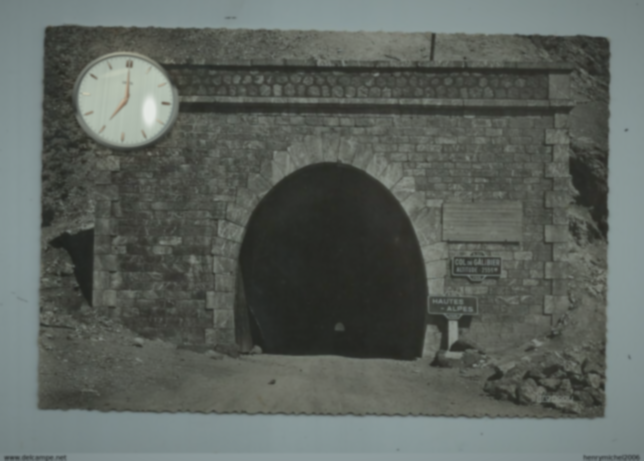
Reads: 7:00
